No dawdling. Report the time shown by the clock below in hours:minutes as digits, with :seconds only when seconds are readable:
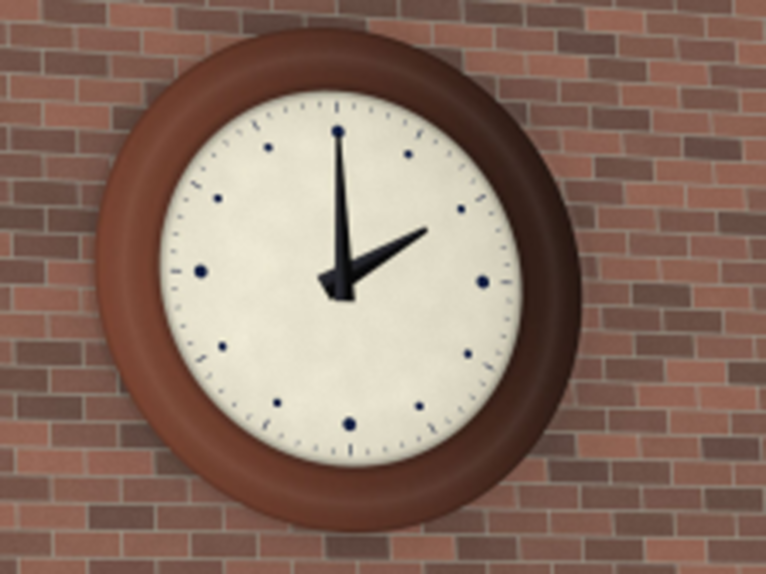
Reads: 2:00
